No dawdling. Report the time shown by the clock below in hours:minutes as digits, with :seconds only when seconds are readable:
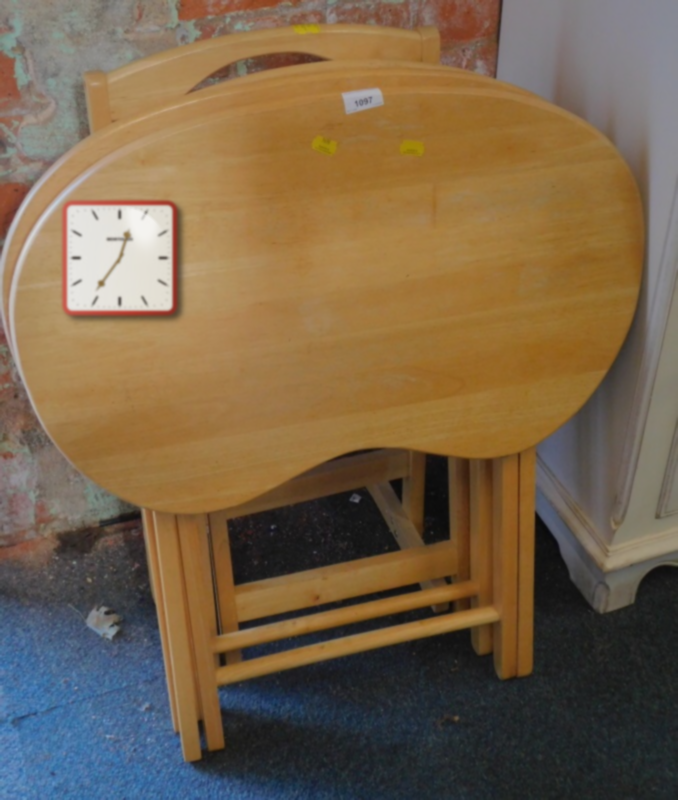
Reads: 12:36
